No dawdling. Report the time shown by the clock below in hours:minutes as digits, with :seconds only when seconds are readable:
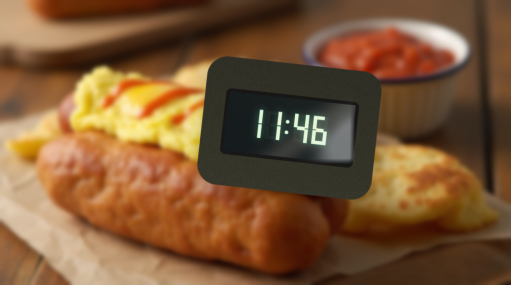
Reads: 11:46
